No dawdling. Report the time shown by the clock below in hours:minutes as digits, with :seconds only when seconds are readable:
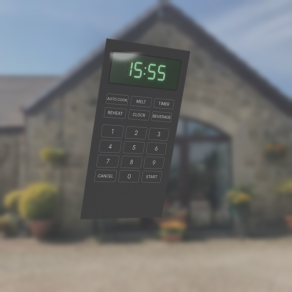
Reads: 15:55
